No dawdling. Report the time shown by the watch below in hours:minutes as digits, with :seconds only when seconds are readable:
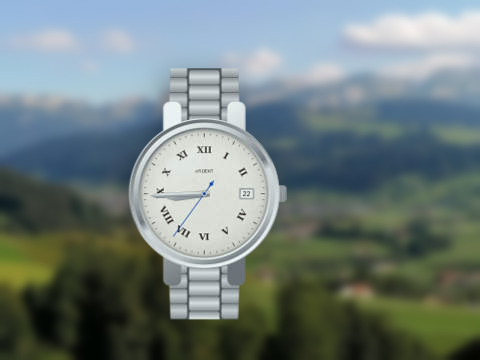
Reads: 8:44:36
